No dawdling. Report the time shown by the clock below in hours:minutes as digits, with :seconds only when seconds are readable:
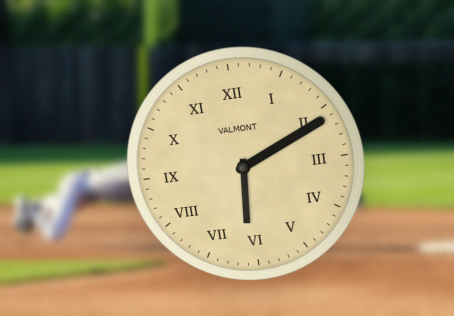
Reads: 6:11
